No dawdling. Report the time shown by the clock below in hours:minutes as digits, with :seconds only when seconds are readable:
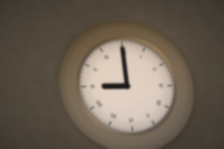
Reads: 9:00
